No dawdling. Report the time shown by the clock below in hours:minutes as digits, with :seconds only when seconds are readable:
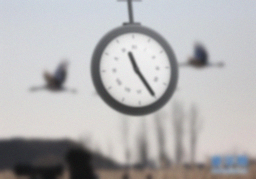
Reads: 11:25
